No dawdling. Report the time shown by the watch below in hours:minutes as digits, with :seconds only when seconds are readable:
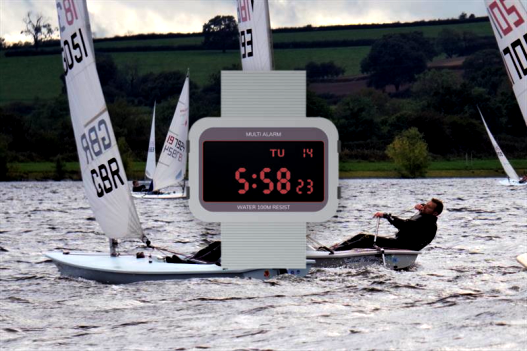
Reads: 5:58:23
